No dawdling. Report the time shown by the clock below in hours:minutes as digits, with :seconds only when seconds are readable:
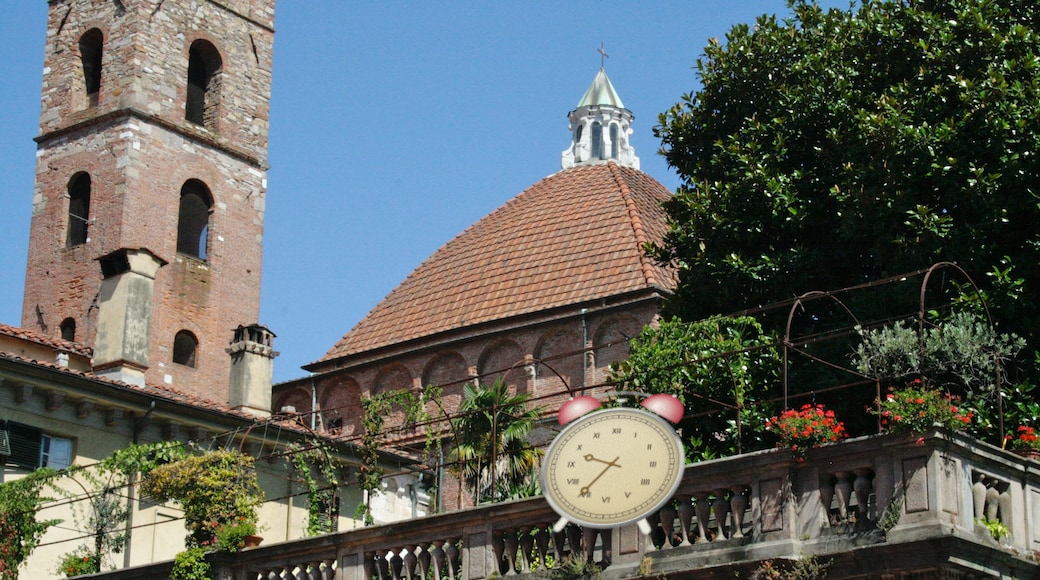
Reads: 9:36
